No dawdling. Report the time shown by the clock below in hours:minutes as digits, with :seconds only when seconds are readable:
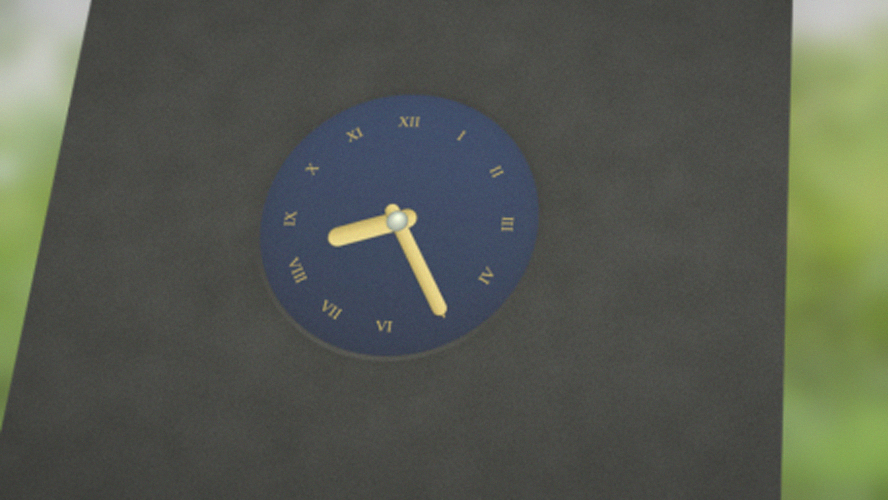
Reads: 8:25
